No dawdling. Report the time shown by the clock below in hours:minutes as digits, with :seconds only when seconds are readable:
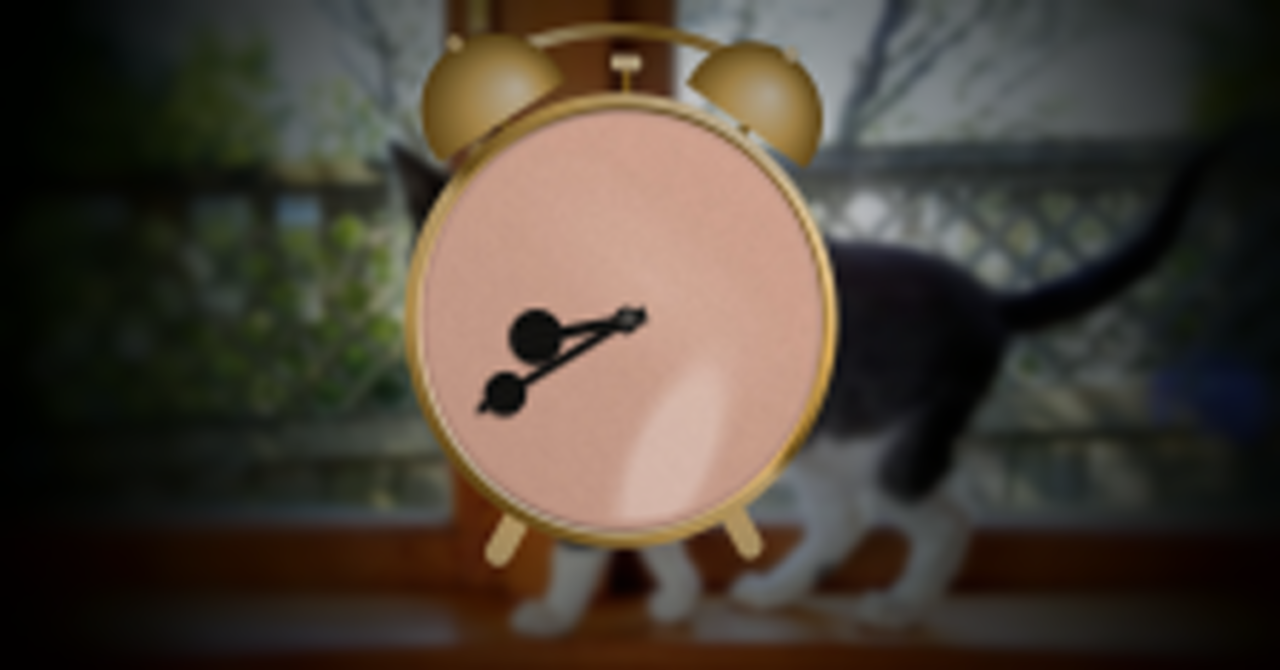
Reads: 8:40
